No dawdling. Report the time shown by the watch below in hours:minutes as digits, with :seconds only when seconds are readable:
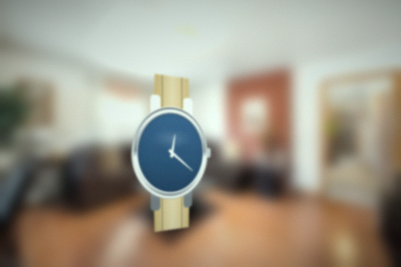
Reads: 12:21
